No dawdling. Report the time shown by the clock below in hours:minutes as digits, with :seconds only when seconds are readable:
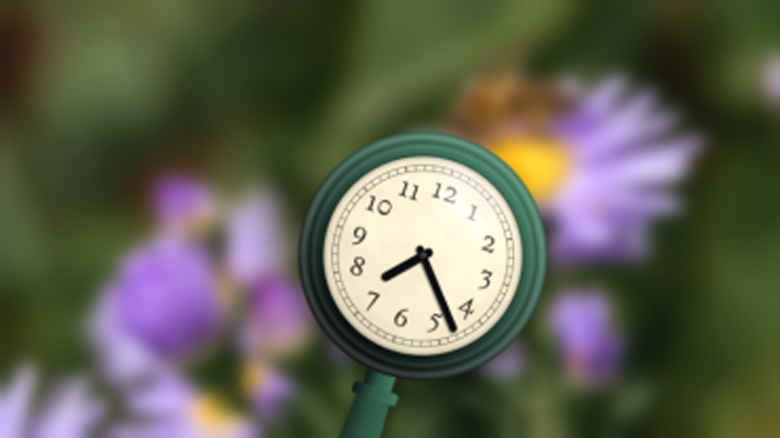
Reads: 7:23
